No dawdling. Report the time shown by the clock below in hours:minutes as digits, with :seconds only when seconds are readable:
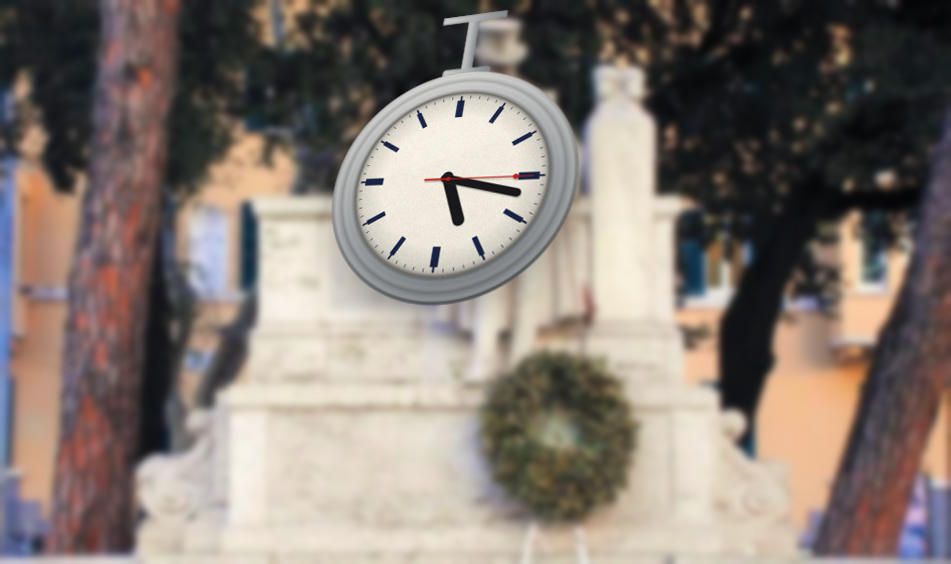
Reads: 5:17:15
